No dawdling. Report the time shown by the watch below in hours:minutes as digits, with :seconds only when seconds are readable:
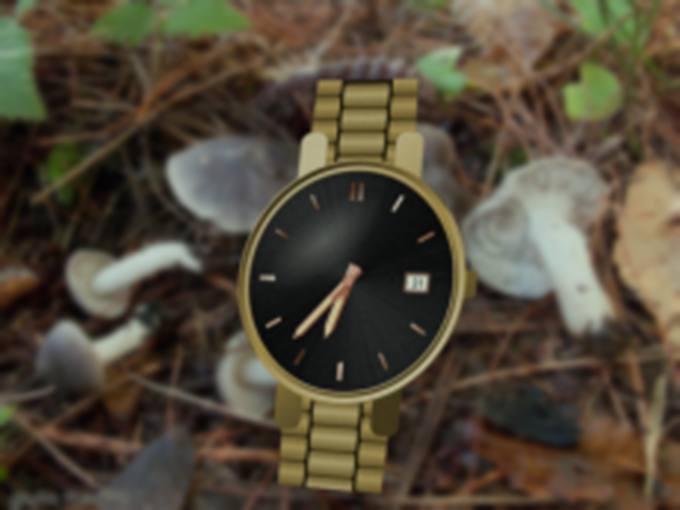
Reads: 6:37
